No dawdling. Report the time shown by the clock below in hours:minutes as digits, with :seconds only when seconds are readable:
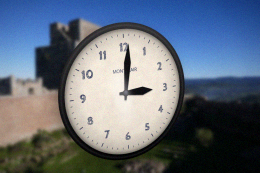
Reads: 3:01
